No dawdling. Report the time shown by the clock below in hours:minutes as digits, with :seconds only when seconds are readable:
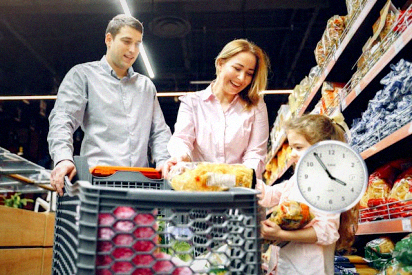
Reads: 3:54
